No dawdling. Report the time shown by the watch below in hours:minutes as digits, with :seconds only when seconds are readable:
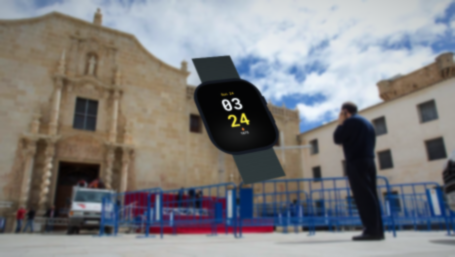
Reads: 3:24
